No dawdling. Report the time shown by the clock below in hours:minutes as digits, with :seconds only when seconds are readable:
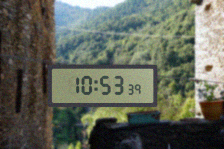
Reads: 10:53:39
